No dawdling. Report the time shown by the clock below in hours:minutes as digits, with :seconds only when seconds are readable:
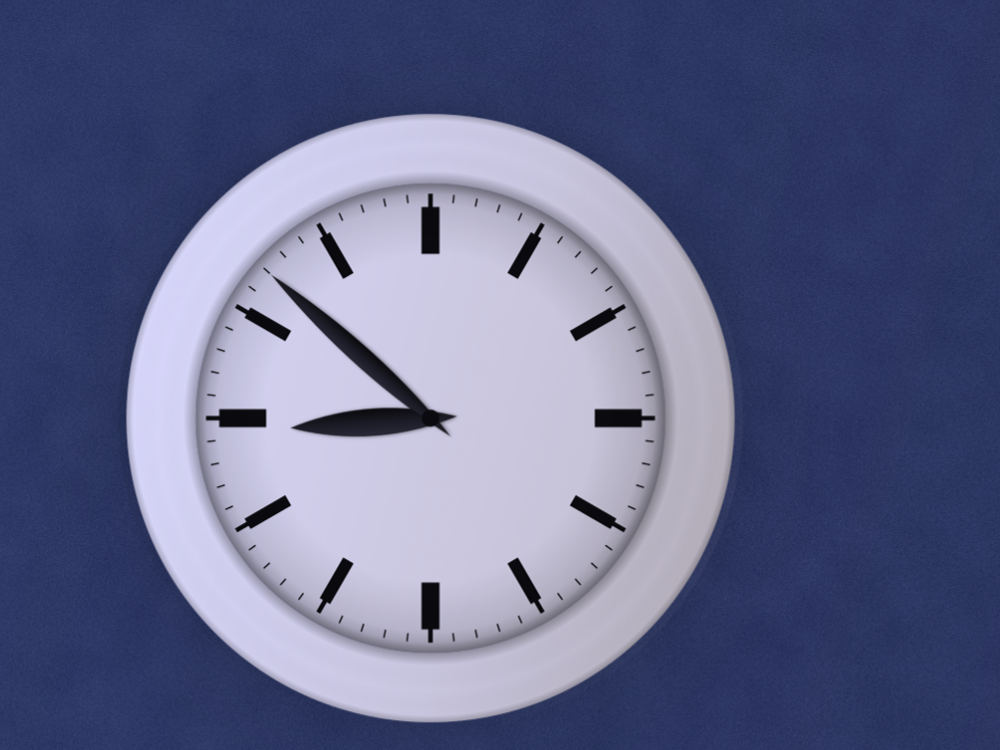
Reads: 8:52
